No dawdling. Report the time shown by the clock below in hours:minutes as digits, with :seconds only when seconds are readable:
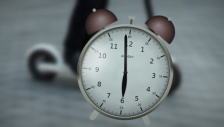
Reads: 5:59
